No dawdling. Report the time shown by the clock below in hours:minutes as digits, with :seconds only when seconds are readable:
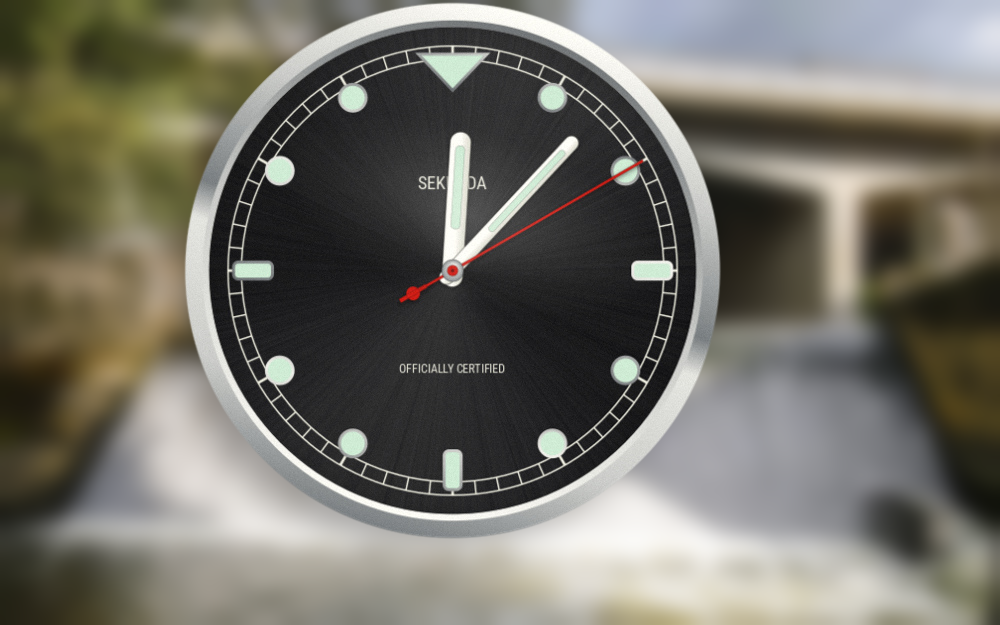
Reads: 12:07:10
